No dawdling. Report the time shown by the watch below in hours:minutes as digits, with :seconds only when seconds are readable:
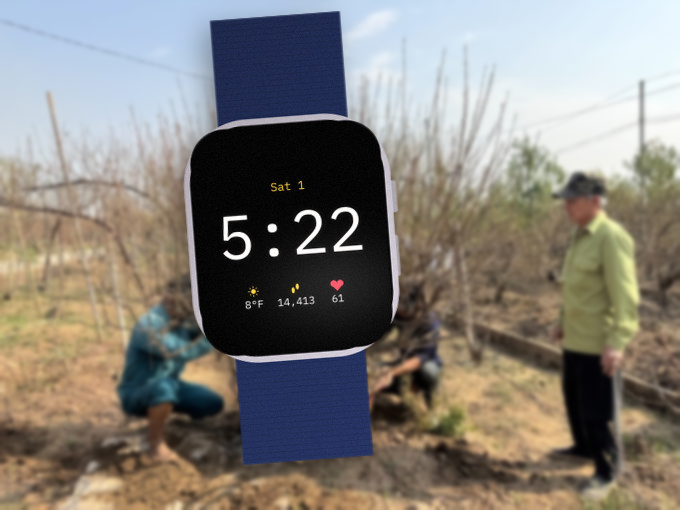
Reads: 5:22
